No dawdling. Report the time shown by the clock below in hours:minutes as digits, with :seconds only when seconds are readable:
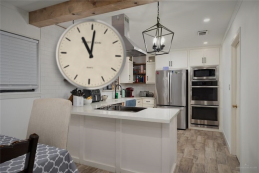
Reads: 11:01
